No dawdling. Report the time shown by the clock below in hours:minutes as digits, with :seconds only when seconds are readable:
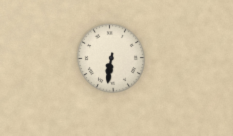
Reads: 6:32
